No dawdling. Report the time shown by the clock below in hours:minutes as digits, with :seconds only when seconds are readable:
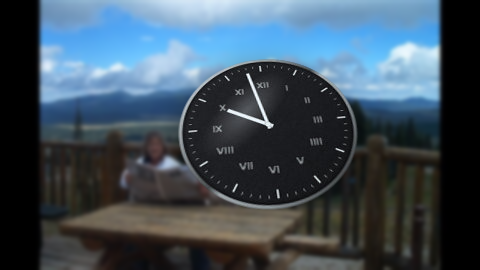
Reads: 9:58
